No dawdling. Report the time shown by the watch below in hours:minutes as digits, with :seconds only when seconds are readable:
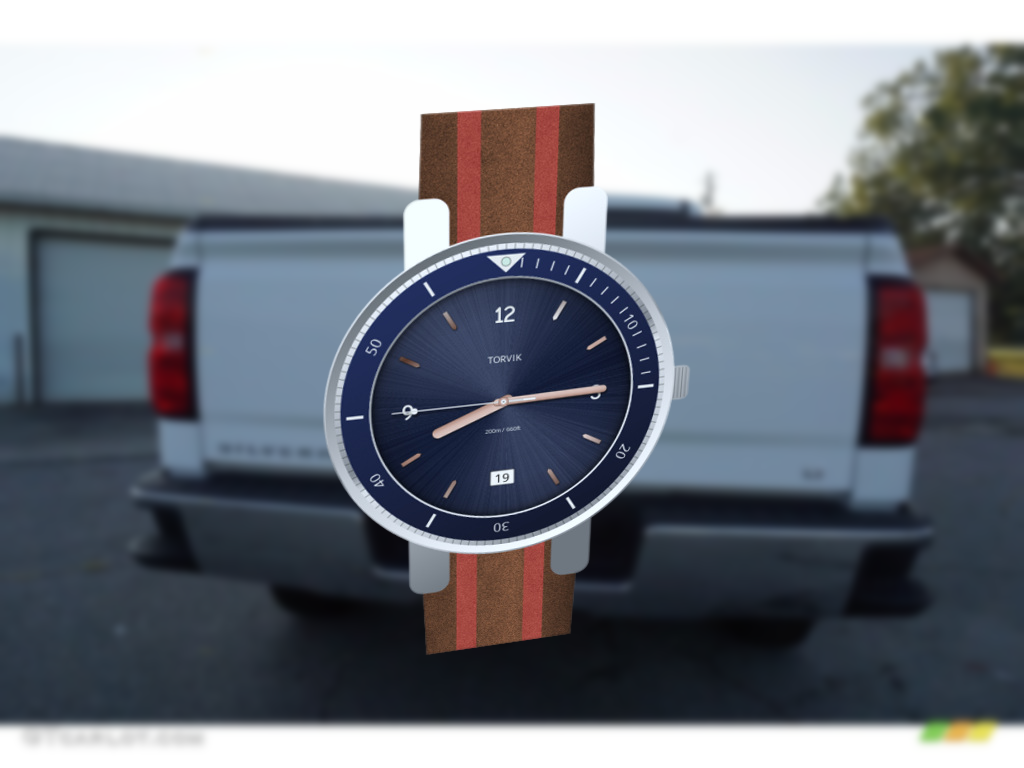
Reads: 8:14:45
